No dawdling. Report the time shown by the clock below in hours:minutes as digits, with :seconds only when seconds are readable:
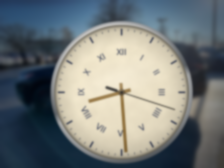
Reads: 8:29:18
